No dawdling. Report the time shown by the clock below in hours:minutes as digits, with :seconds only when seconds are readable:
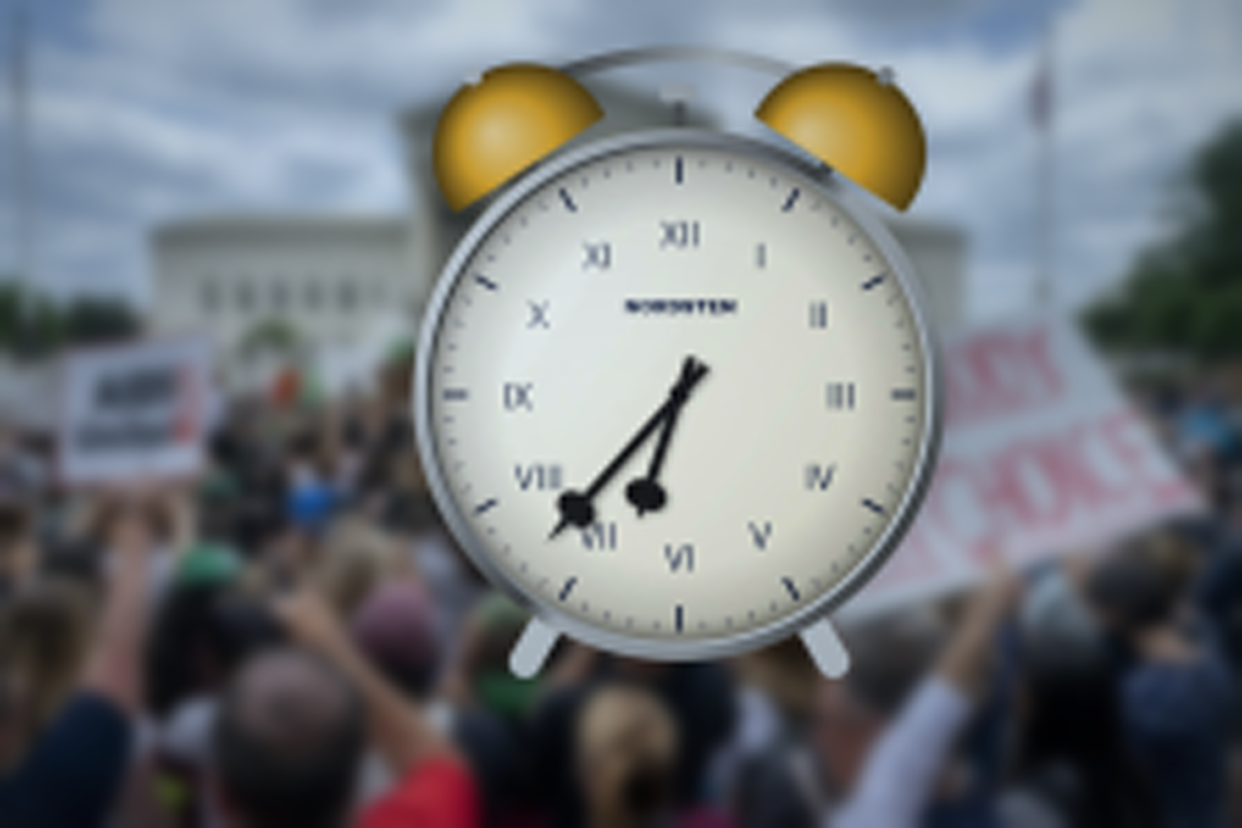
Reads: 6:37
